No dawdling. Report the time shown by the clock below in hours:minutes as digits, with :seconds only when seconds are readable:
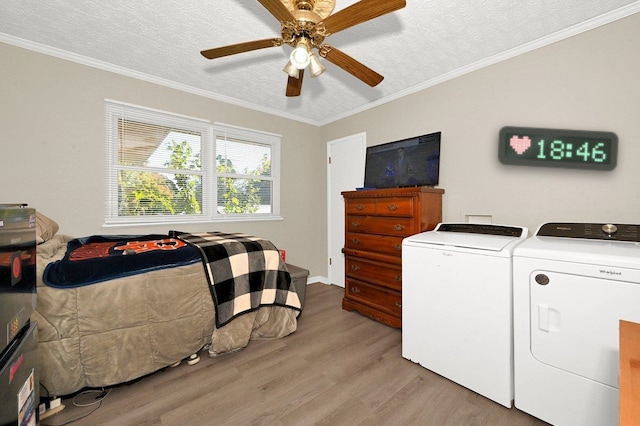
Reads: 18:46
